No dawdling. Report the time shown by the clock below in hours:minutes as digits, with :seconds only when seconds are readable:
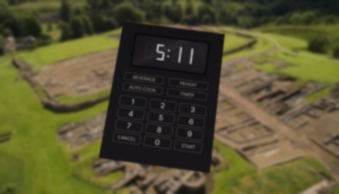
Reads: 5:11
